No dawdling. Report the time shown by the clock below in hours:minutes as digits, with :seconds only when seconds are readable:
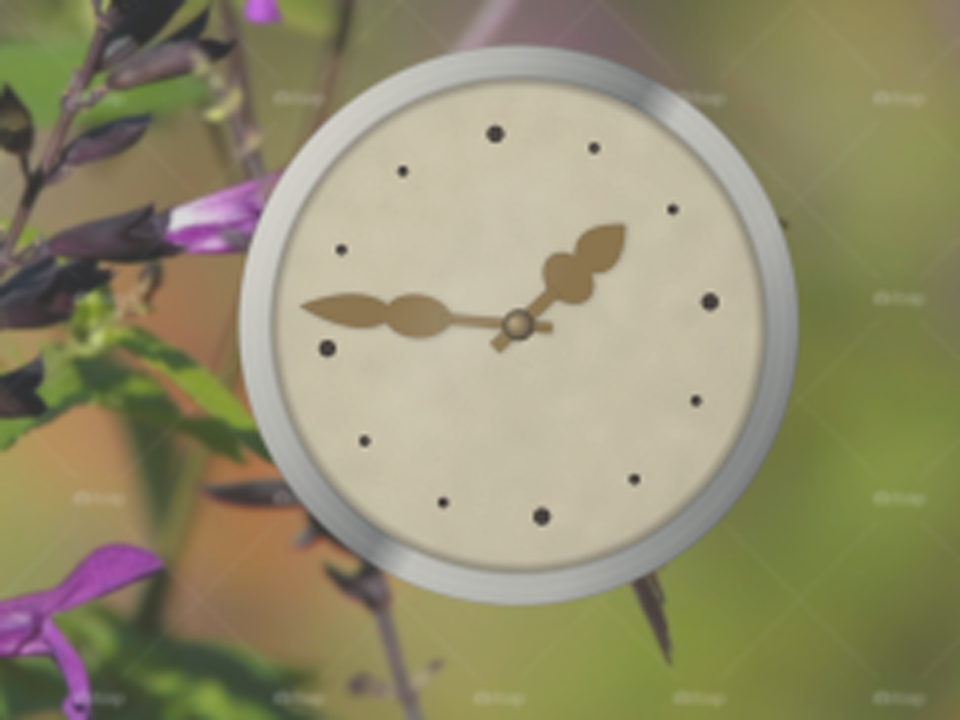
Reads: 1:47
